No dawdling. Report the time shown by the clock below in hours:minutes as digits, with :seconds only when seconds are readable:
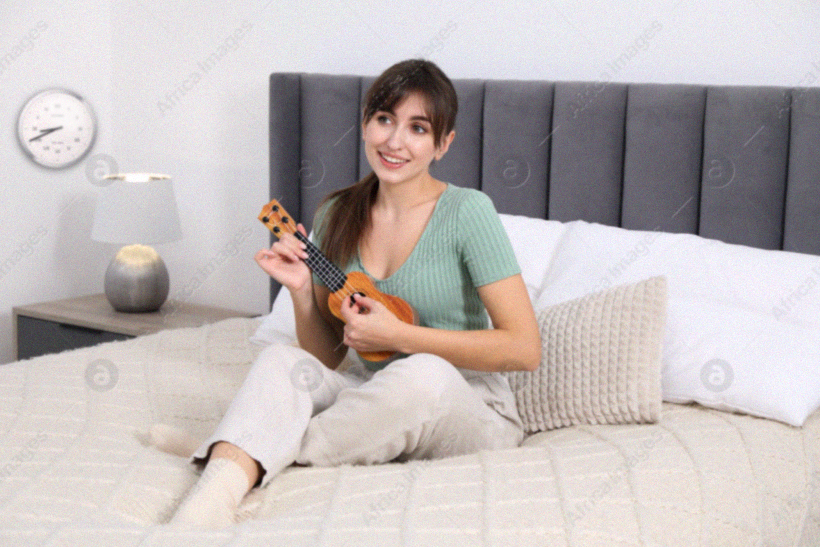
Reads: 8:41
